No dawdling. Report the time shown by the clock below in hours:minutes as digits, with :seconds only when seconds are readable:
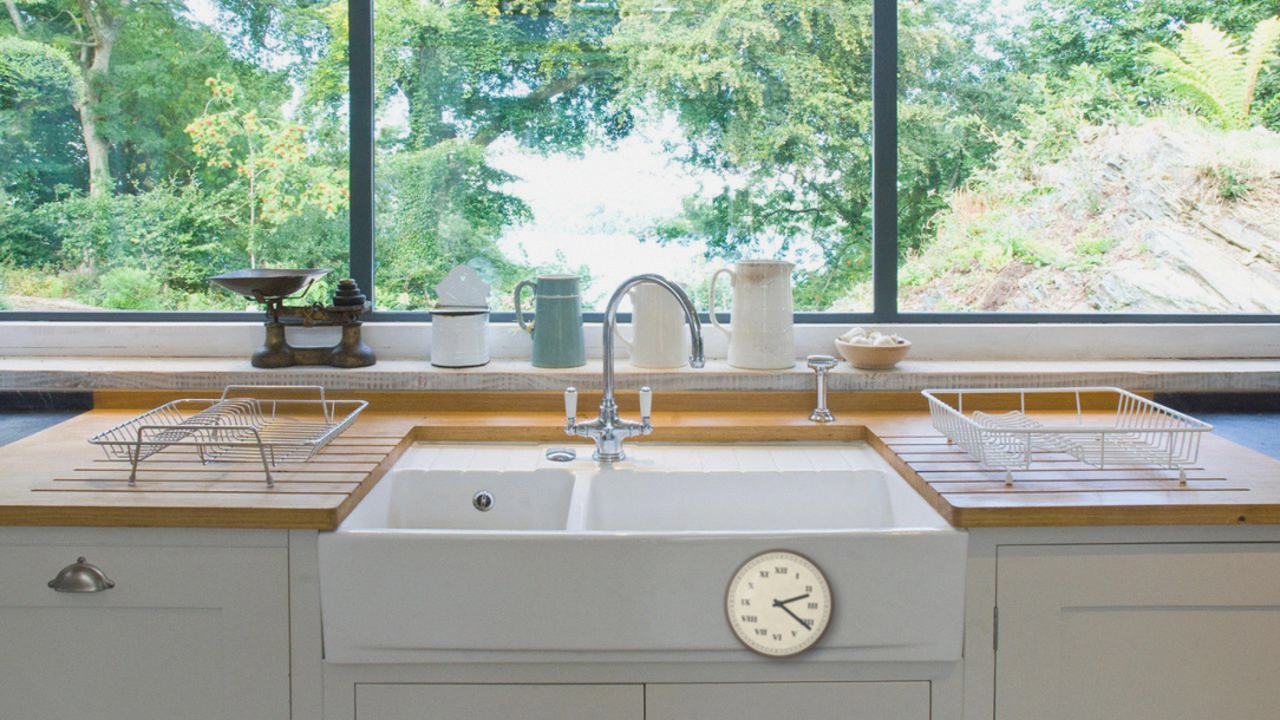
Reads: 2:21
